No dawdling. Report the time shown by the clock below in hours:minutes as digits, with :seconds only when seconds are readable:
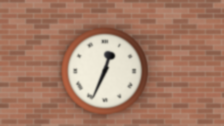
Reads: 12:34
